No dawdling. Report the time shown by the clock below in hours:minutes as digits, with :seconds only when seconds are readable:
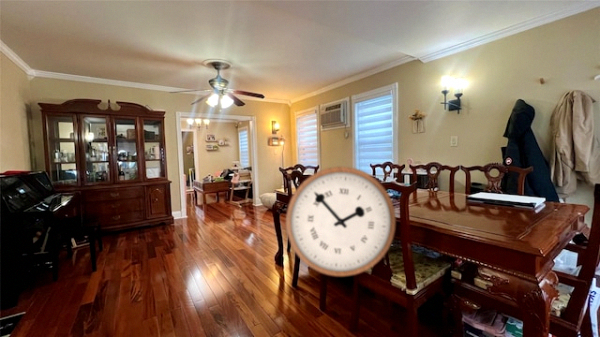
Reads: 1:52
